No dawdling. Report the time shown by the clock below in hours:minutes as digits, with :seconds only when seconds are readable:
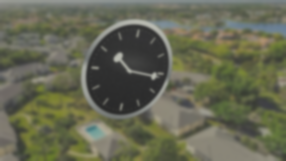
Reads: 10:16
